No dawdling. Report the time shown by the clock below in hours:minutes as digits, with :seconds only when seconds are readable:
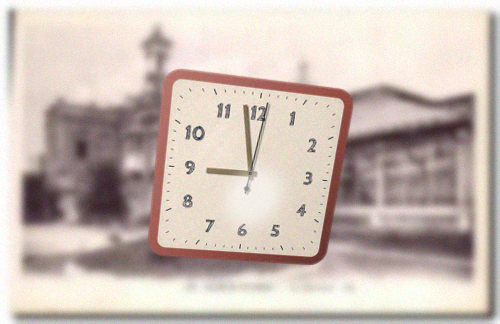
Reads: 8:58:01
